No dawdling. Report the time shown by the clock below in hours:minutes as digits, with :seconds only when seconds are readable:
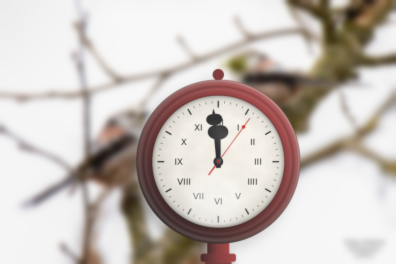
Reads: 11:59:06
